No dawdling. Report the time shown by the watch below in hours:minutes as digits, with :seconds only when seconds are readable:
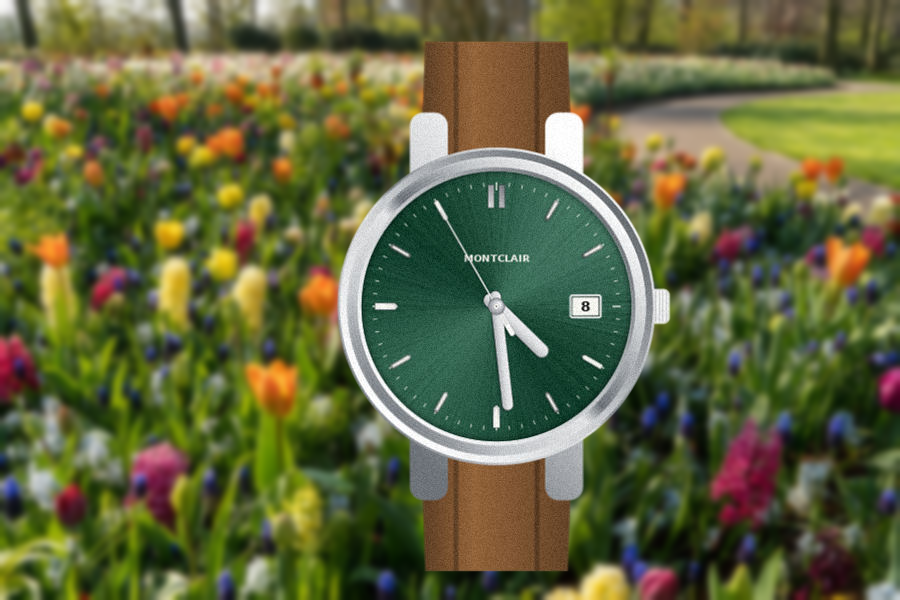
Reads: 4:28:55
